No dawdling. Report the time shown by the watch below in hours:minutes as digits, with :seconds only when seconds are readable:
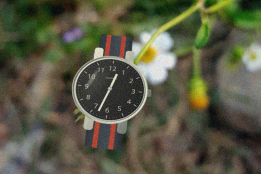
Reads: 12:33
